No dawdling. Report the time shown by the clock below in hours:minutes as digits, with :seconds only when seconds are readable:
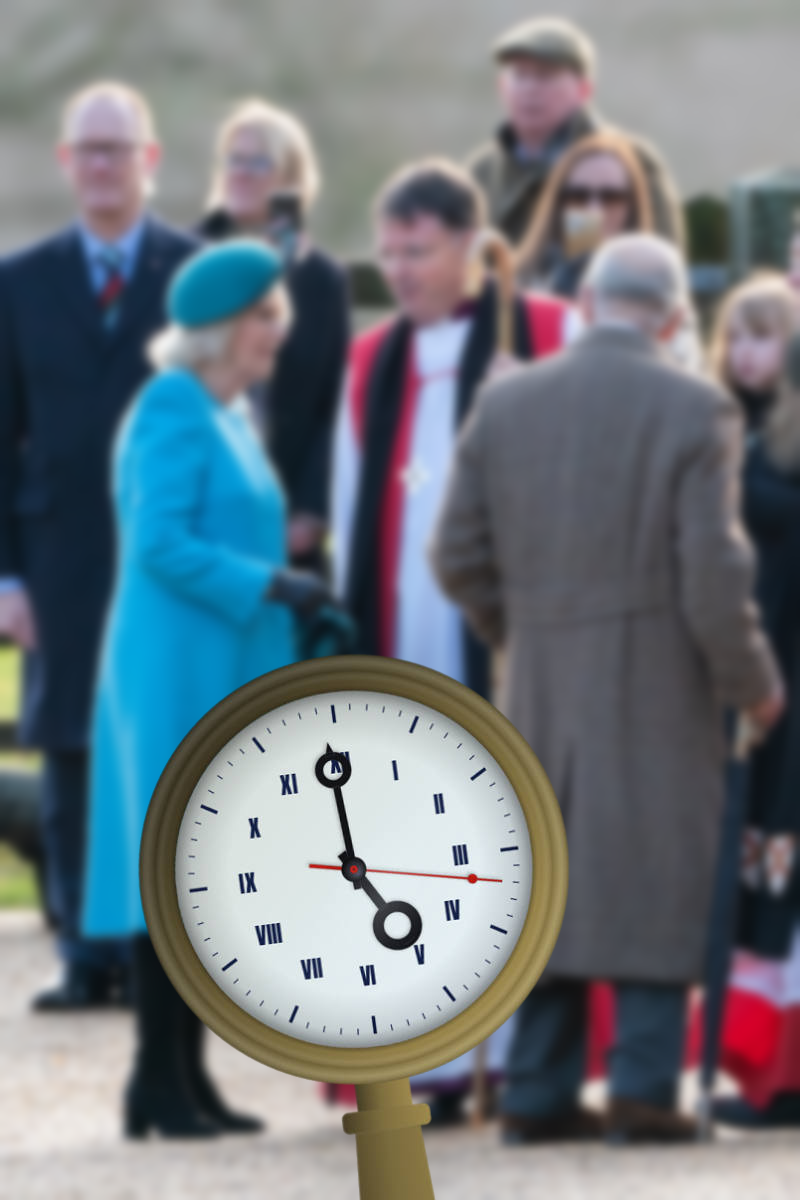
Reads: 4:59:17
